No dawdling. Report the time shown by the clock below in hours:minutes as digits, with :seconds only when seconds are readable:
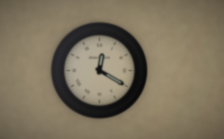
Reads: 12:20
